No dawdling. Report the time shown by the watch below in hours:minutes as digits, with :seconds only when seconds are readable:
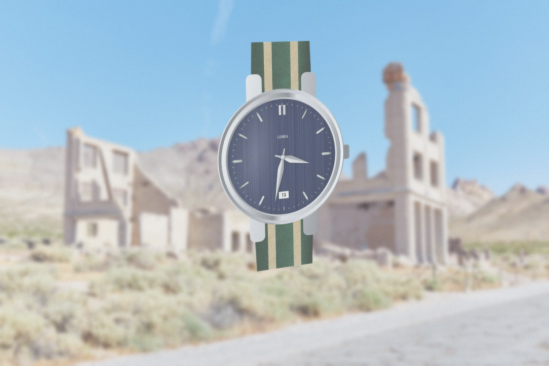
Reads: 3:32
